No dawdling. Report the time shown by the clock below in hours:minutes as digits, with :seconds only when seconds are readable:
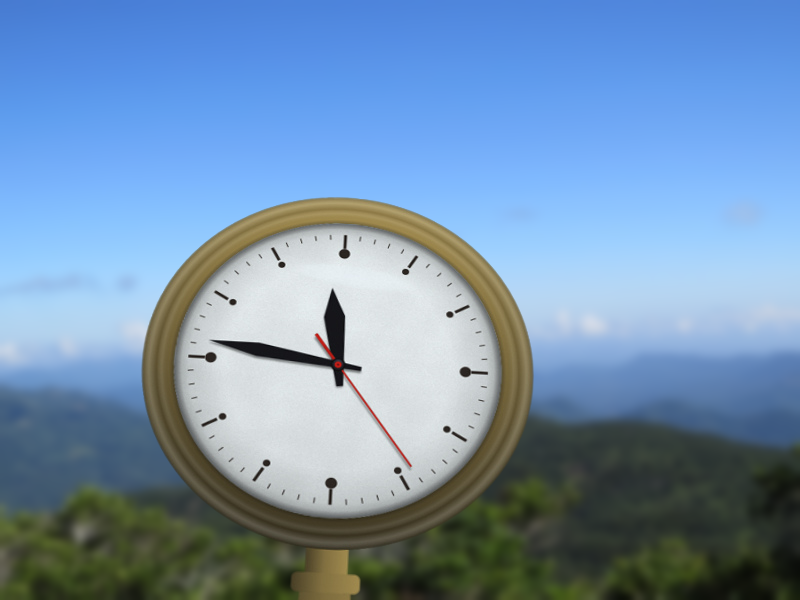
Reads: 11:46:24
